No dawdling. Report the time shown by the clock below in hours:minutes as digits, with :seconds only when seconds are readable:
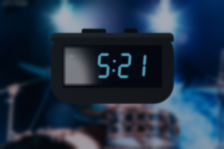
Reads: 5:21
